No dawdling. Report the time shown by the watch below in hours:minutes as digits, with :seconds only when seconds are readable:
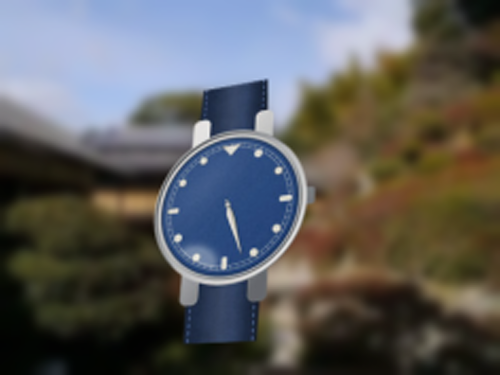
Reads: 5:27
